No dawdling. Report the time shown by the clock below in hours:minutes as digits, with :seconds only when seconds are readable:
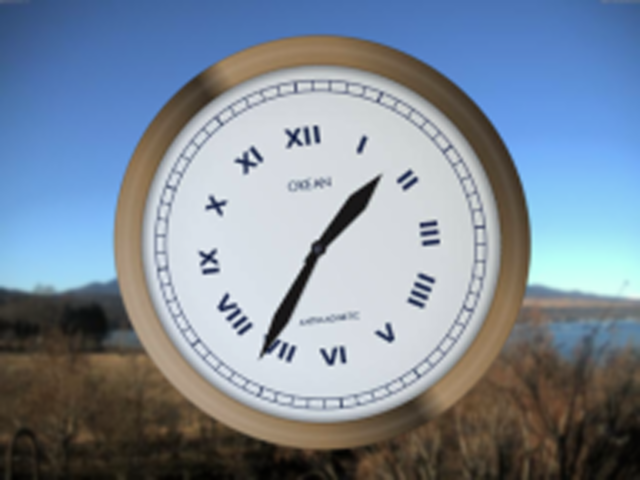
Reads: 1:36
